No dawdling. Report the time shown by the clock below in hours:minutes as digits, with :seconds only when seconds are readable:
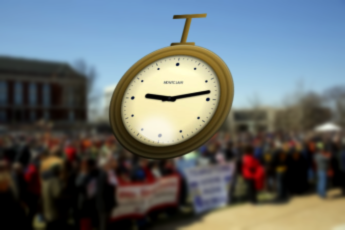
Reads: 9:13
